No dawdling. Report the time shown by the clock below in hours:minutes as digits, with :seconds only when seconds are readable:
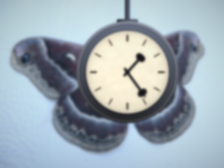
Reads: 1:24
